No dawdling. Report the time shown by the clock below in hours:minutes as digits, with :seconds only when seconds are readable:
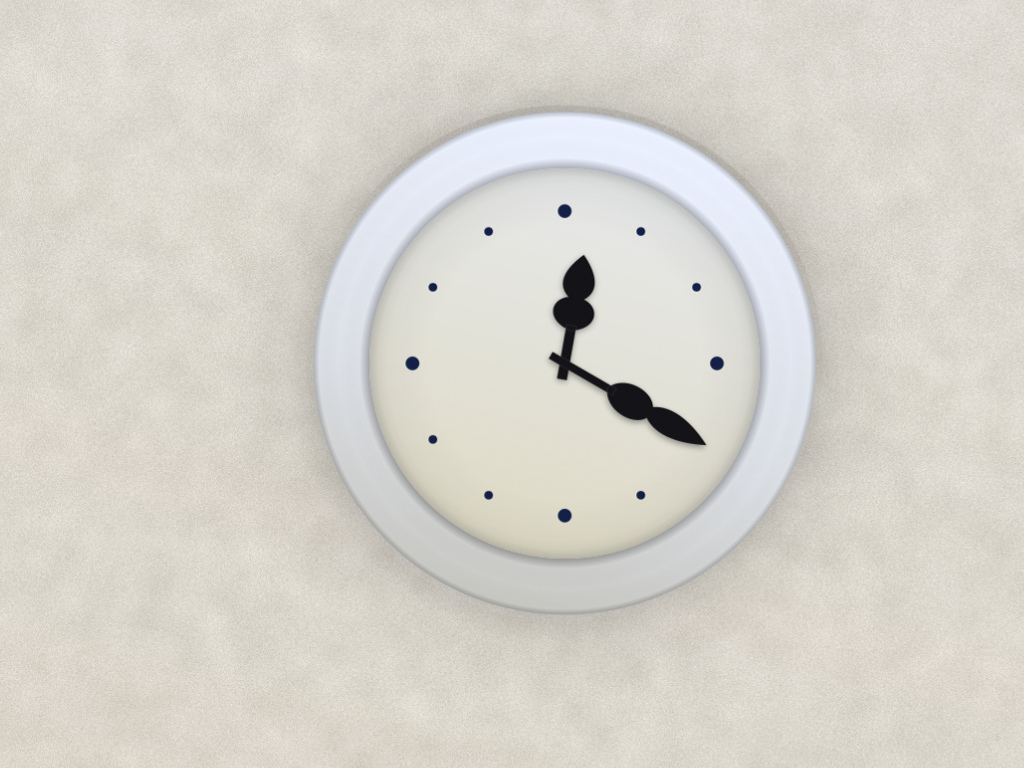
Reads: 12:20
